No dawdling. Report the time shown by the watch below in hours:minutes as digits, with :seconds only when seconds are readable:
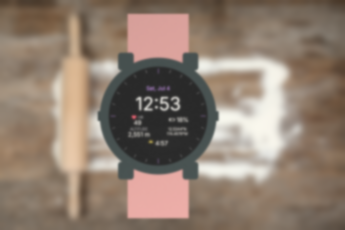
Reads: 12:53
